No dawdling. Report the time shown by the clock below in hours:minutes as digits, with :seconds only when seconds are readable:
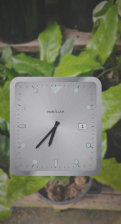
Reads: 6:37
